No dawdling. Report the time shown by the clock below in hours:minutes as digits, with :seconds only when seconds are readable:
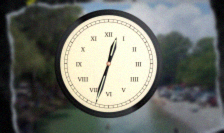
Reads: 12:33
